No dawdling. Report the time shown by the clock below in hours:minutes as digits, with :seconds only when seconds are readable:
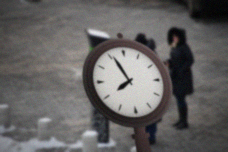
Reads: 7:56
